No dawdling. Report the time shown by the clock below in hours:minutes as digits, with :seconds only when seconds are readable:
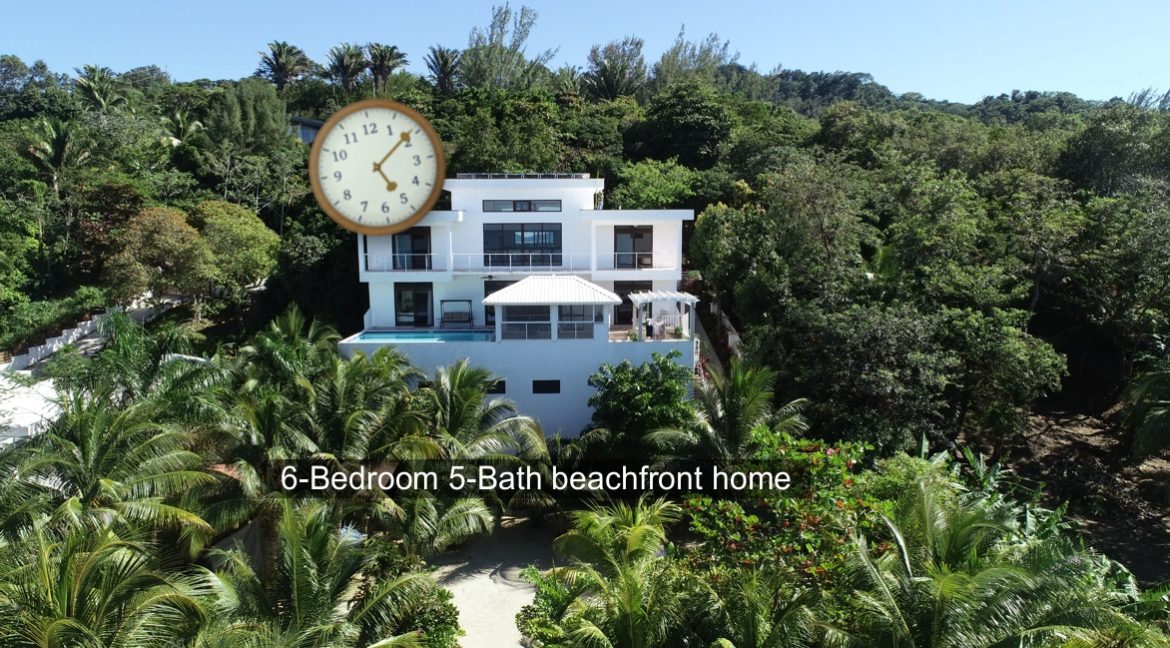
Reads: 5:09
